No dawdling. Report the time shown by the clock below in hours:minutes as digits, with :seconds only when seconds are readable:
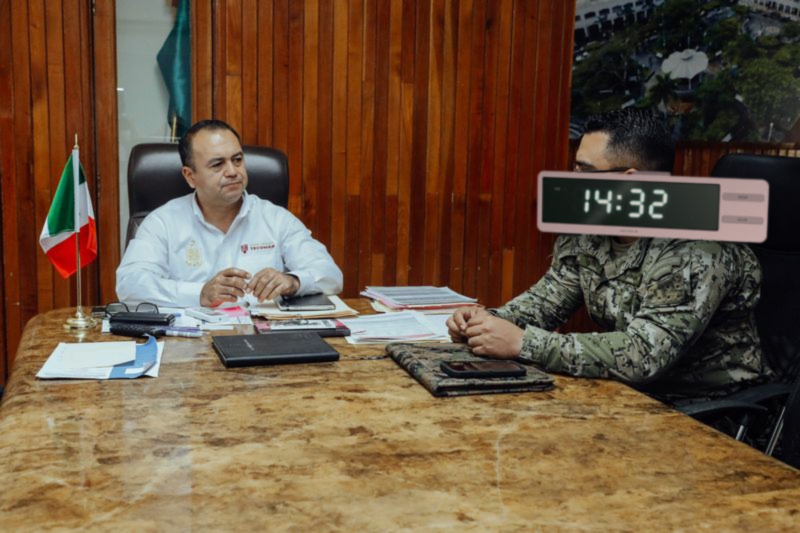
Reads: 14:32
